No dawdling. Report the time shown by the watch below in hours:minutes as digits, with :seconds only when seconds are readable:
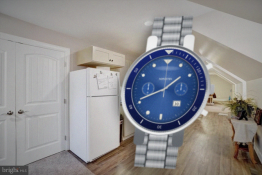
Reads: 1:41
